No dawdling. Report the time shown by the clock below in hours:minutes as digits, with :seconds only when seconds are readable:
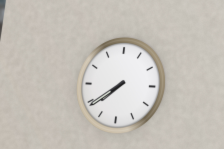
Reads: 7:39
